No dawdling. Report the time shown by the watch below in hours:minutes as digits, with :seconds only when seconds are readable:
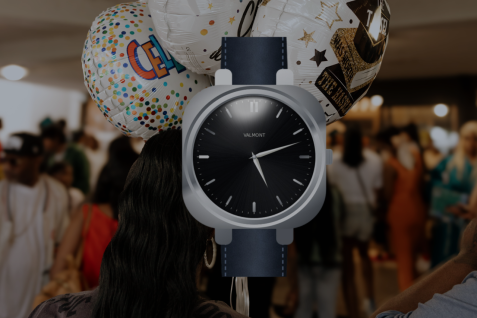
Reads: 5:12
